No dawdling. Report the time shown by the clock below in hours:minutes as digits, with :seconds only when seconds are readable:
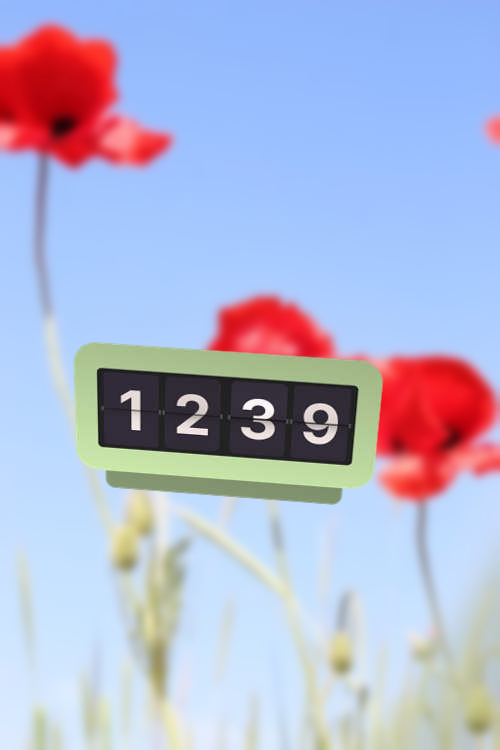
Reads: 12:39
